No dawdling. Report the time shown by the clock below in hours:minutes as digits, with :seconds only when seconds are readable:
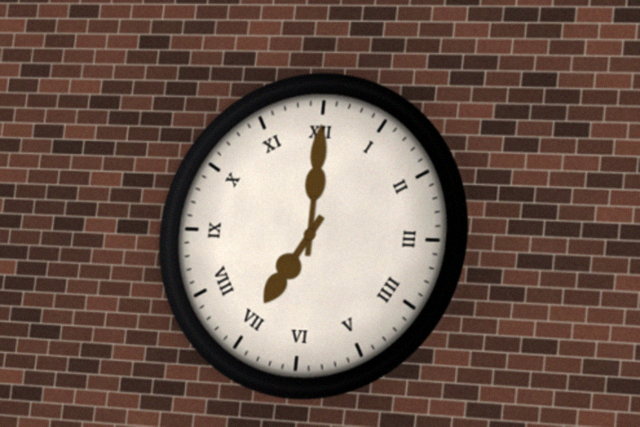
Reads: 7:00
